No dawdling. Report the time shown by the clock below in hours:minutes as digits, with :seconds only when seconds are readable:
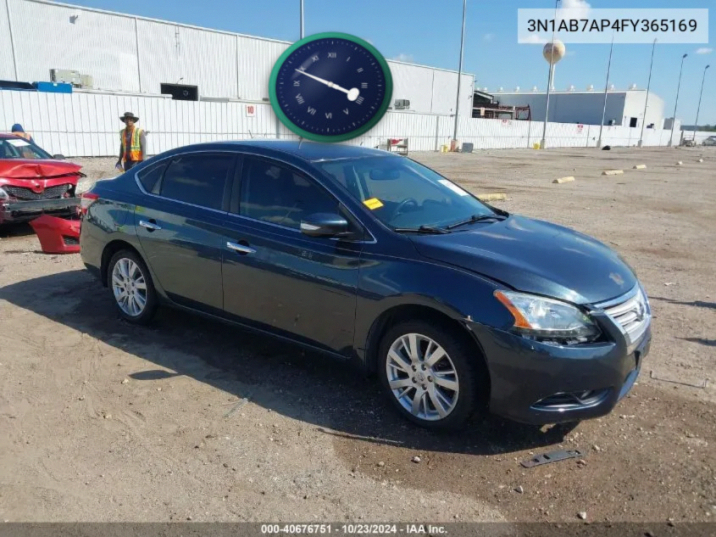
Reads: 3:49
